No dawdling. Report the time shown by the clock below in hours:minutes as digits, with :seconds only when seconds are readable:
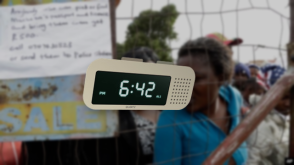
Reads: 6:42
